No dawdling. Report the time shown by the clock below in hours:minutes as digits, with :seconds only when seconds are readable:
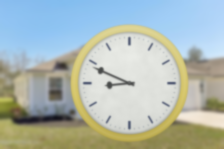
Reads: 8:49
